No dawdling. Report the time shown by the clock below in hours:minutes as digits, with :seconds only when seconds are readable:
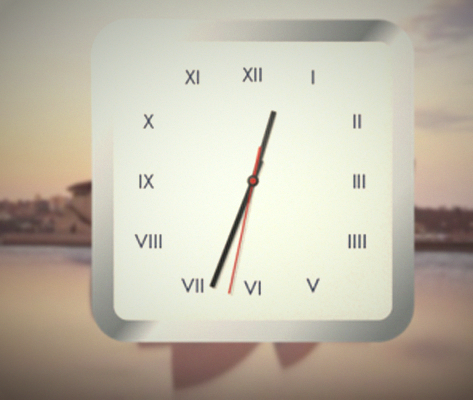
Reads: 12:33:32
